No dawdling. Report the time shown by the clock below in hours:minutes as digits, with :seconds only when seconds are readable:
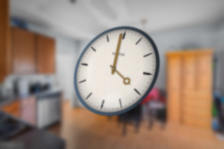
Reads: 3:59
